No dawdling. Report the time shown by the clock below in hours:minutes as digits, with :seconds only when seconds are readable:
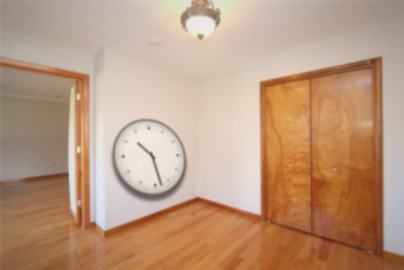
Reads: 10:28
